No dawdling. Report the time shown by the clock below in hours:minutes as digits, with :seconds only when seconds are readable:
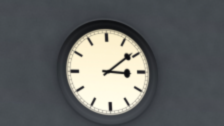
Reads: 3:09
